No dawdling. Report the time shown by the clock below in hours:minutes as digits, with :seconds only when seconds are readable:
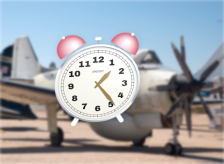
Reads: 1:24
